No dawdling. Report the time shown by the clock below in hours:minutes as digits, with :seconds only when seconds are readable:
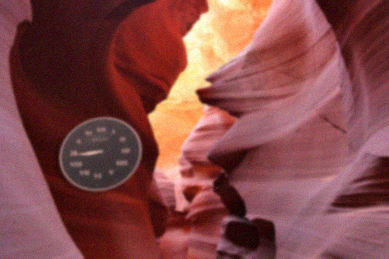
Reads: 8:44
